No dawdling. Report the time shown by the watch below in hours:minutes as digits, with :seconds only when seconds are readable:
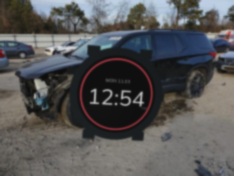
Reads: 12:54
